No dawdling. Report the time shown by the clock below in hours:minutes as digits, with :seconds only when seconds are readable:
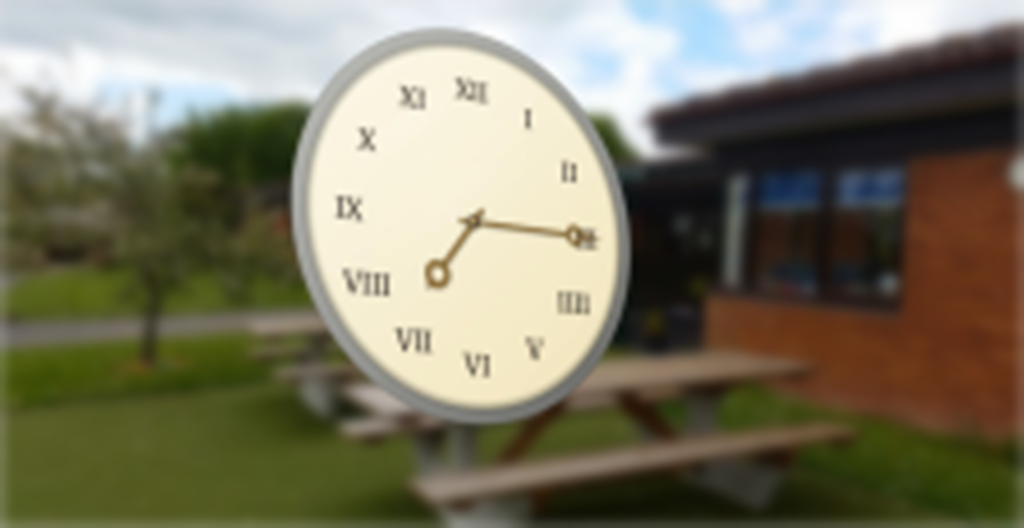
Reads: 7:15
